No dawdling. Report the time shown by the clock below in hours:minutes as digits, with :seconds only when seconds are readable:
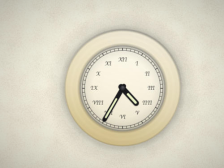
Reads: 4:35
